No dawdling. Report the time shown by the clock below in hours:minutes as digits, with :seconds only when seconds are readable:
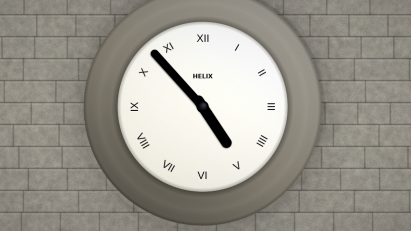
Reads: 4:53
